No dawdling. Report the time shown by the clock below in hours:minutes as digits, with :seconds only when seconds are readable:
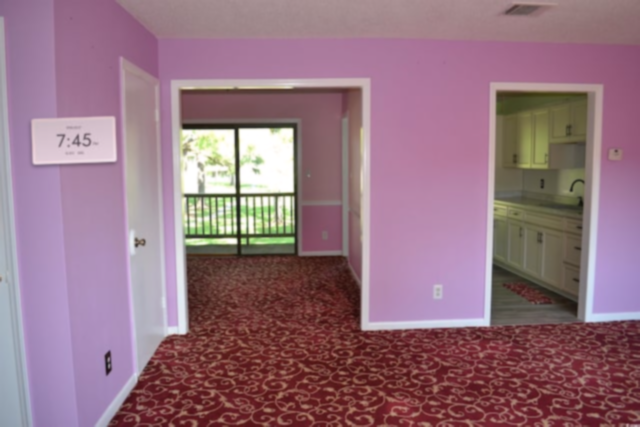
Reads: 7:45
